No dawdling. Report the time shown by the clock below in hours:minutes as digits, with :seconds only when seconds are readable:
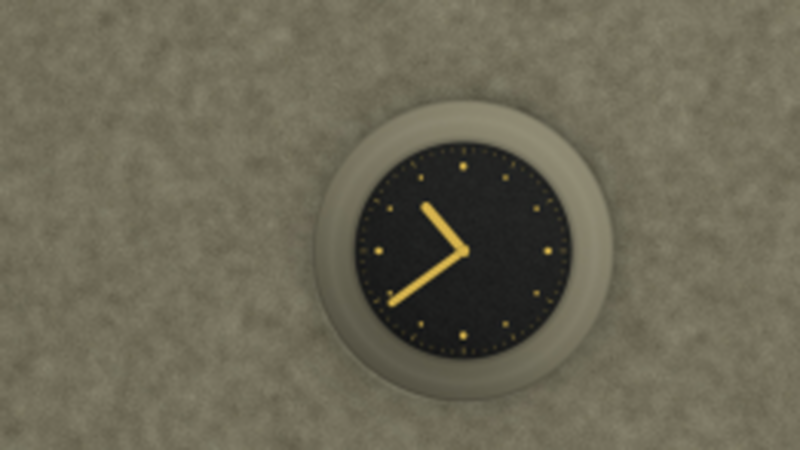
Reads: 10:39
